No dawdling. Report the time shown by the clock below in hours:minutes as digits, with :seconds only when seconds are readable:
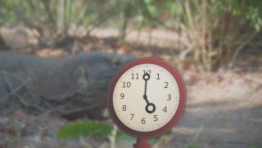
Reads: 5:00
